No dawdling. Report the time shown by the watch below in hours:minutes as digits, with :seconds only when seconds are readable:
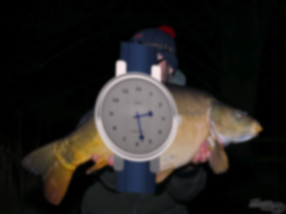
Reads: 2:28
